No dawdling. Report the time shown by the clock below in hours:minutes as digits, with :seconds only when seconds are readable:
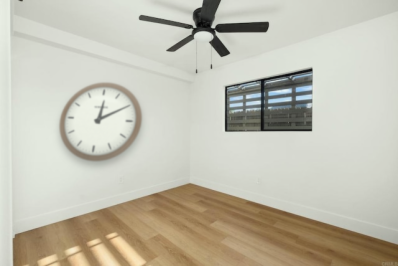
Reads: 12:10
